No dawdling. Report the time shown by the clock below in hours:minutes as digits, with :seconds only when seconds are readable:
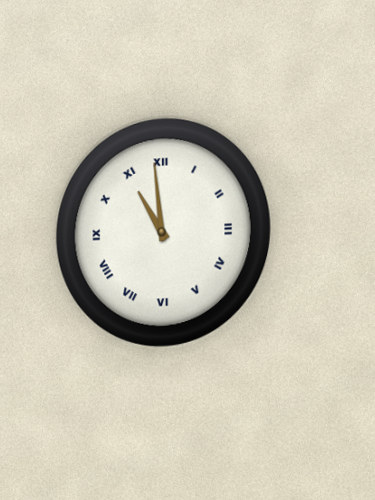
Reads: 10:59
